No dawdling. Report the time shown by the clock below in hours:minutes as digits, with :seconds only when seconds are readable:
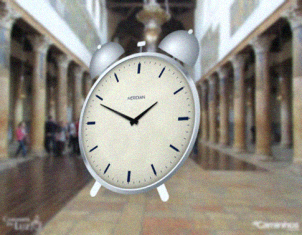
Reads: 1:49
